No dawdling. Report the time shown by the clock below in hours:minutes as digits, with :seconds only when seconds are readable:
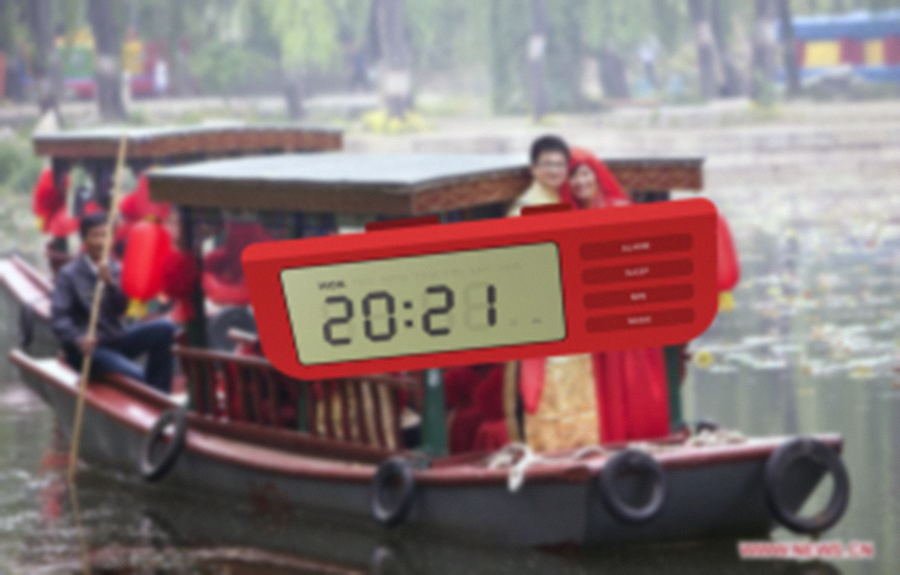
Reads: 20:21
